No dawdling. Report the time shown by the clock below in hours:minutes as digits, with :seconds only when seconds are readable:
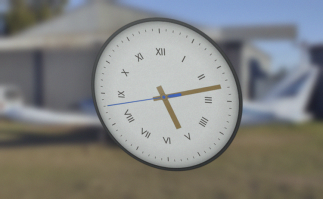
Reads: 5:12:43
